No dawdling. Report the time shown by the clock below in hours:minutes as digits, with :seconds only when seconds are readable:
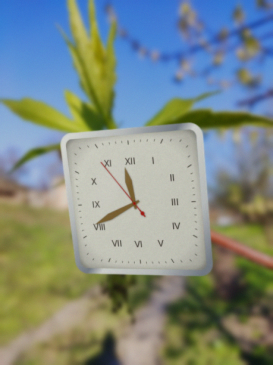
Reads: 11:40:54
